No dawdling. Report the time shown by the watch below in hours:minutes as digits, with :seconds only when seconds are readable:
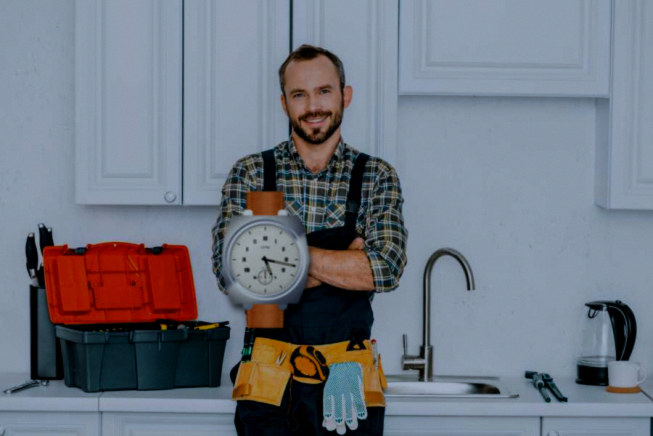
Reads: 5:17
